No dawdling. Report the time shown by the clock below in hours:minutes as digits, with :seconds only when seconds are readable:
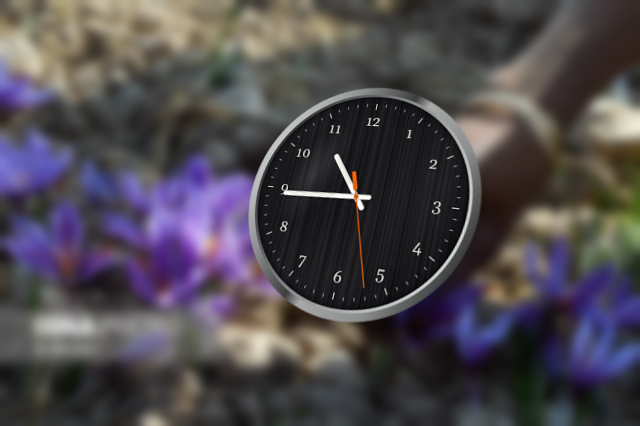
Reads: 10:44:27
